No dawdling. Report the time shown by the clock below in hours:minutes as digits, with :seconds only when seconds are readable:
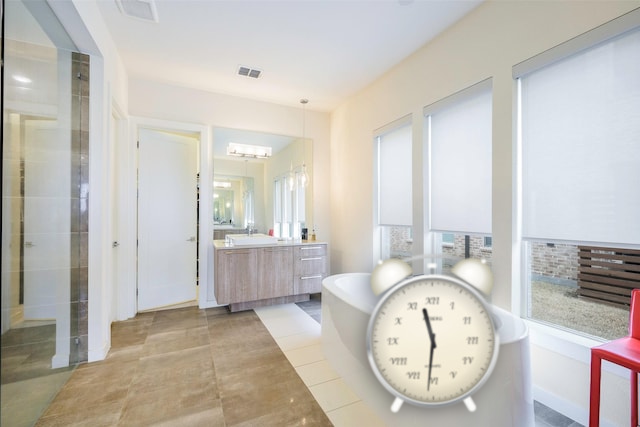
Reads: 11:31
